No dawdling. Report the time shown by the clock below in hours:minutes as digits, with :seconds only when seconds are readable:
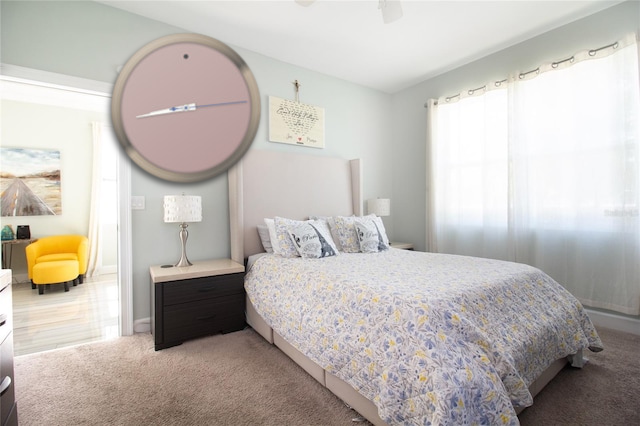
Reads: 8:43:14
